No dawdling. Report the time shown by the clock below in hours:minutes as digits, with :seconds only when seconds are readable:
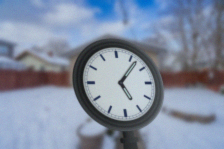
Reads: 5:07
